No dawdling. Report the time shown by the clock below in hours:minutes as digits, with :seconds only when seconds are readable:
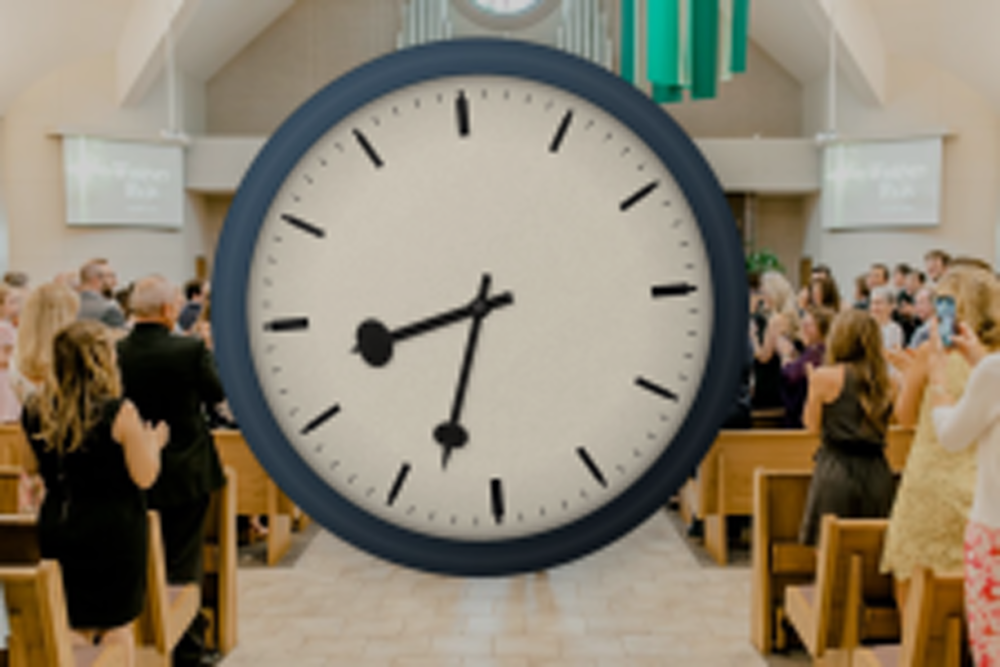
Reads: 8:33
